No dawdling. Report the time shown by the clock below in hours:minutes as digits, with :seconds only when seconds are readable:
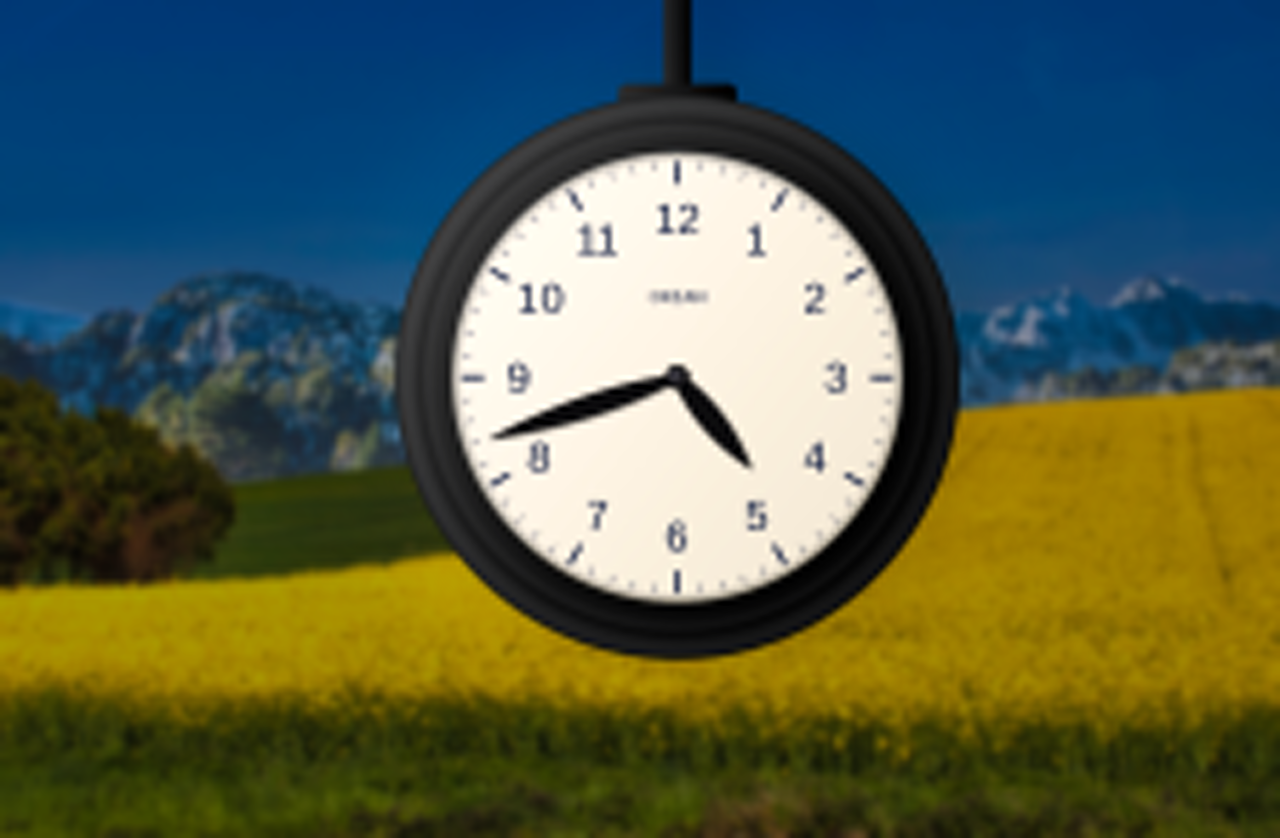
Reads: 4:42
